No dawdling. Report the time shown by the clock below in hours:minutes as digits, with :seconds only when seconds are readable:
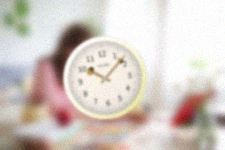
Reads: 10:08
